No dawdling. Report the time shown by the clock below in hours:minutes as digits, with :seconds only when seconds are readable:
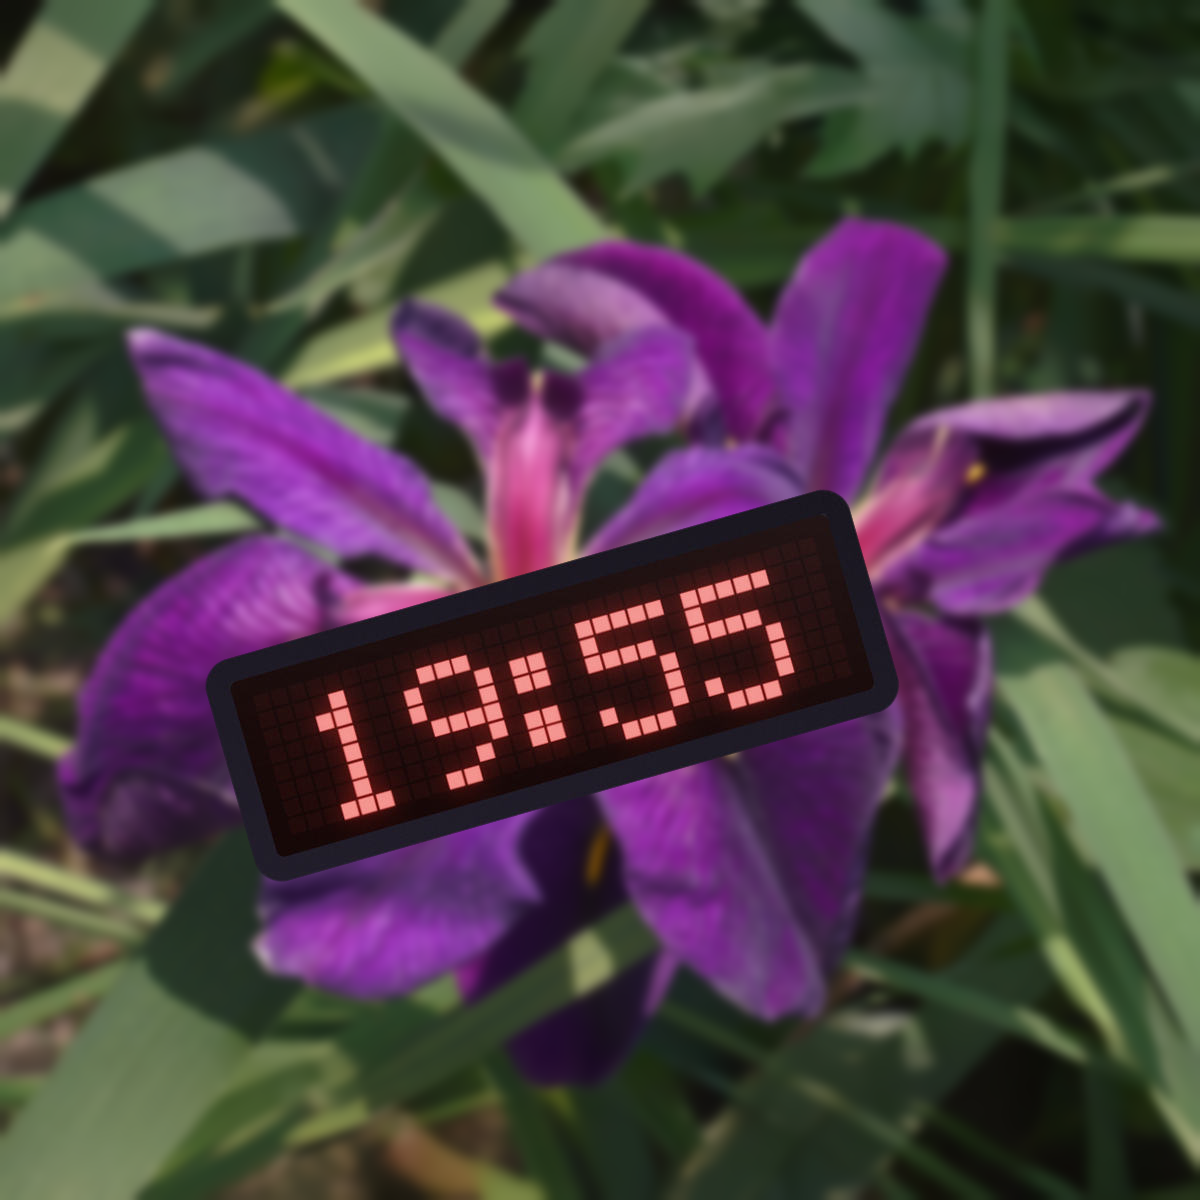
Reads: 19:55
